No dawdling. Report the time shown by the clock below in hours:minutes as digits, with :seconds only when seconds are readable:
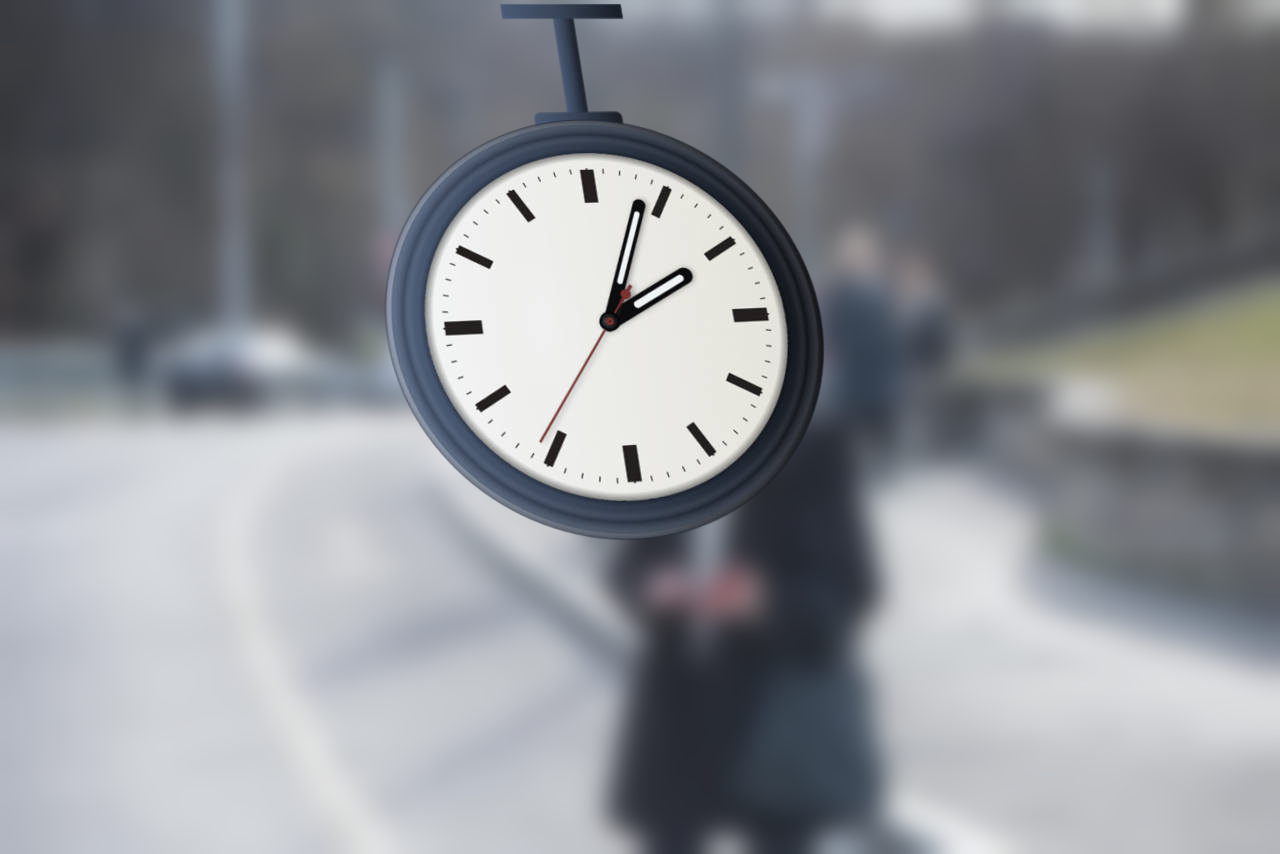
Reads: 2:03:36
